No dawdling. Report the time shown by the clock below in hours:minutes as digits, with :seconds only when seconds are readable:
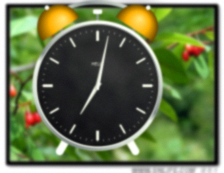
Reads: 7:02
